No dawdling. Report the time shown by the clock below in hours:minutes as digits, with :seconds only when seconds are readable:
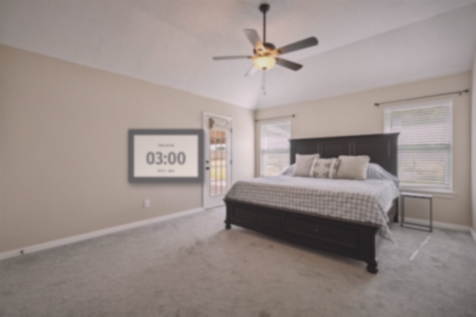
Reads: 3:00
